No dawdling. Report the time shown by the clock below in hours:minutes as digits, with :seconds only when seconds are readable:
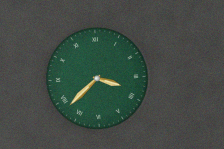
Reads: 3:38
